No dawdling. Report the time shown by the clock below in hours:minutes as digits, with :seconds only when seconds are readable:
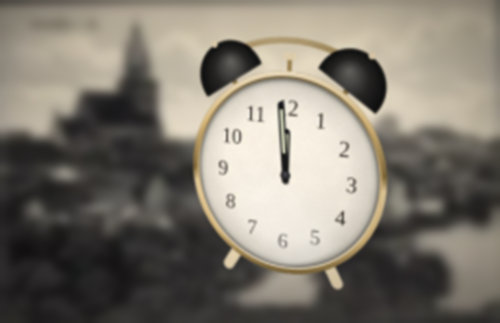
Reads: 11:59
